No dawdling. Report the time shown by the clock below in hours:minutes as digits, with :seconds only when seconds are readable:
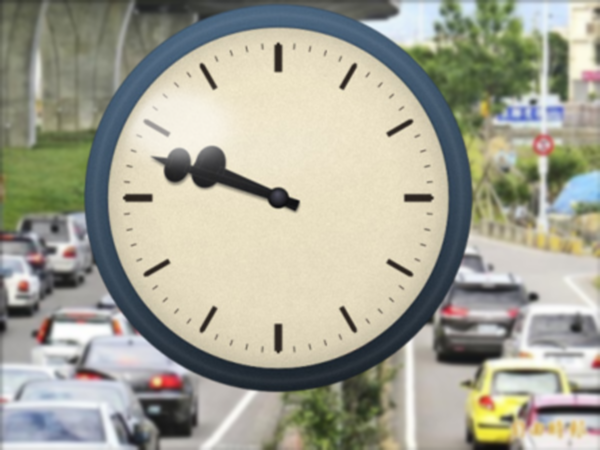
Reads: 9:48
